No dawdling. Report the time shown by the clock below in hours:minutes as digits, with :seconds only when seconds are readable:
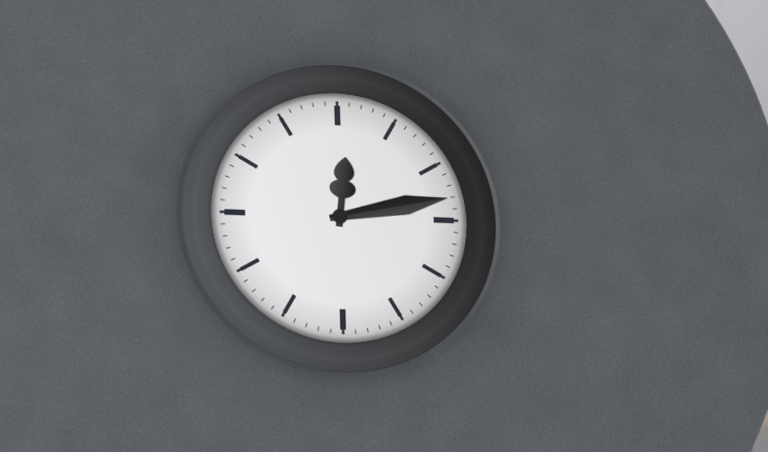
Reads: 12:13
